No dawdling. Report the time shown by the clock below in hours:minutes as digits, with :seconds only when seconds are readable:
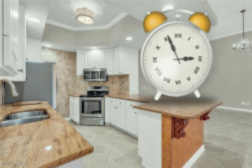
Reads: 2:56
